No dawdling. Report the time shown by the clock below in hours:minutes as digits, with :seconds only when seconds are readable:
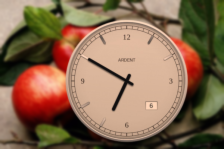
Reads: 6:50
